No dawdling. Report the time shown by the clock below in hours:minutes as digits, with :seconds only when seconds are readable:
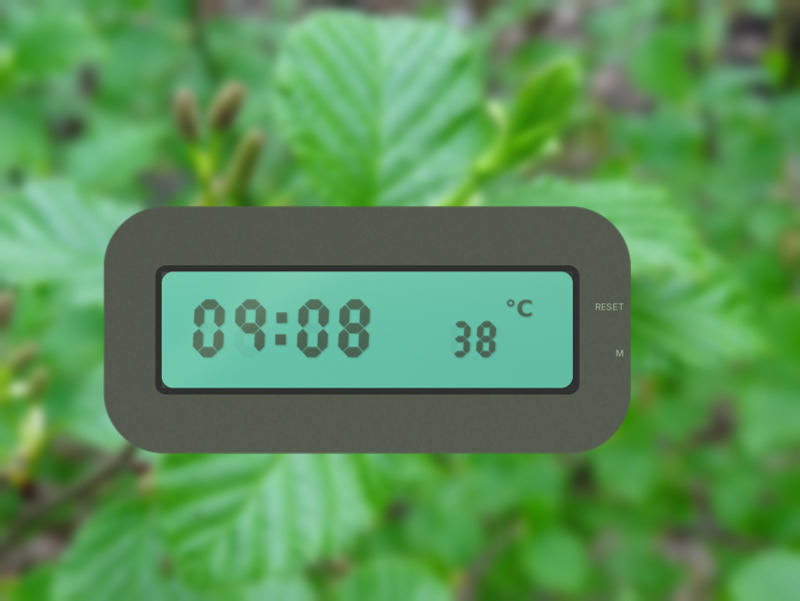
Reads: 9:08
